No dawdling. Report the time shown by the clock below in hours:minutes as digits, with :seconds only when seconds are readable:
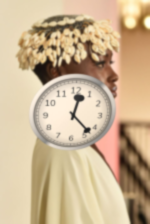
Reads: 12:23
